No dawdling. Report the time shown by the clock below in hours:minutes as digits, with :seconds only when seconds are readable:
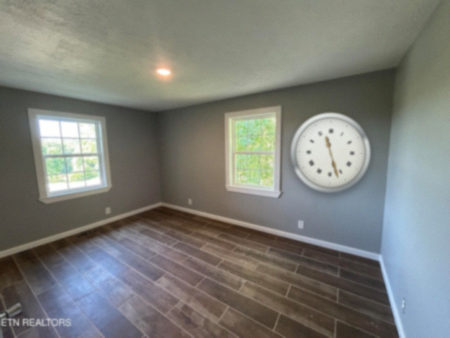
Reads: 11:27
